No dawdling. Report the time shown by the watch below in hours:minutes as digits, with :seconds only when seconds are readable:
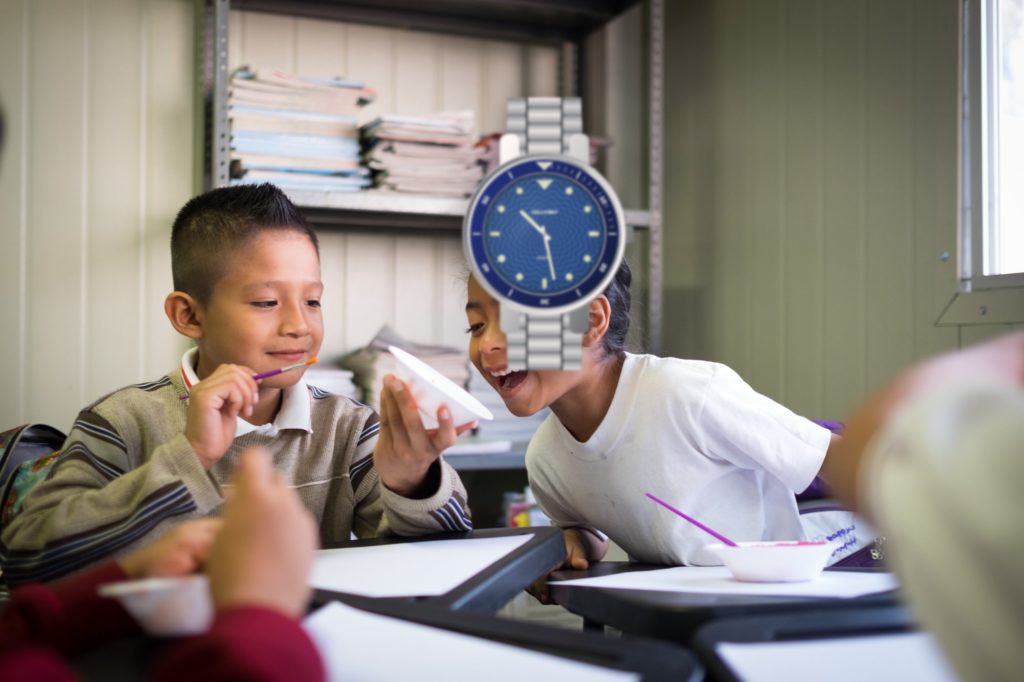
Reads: 10:28
